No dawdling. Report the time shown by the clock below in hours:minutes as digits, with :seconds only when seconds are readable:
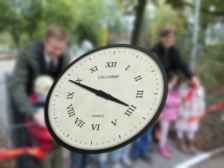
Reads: 3:49
